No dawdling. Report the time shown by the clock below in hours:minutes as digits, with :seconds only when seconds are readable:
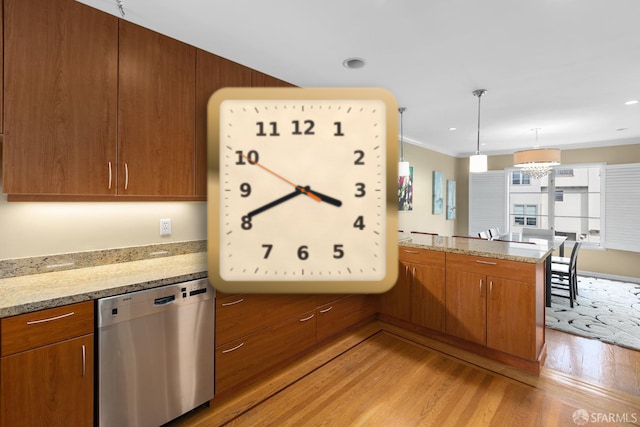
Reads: 3:40:50
